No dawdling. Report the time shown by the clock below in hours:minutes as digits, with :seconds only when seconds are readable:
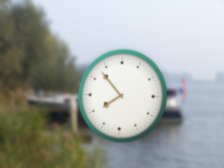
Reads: 7:53
